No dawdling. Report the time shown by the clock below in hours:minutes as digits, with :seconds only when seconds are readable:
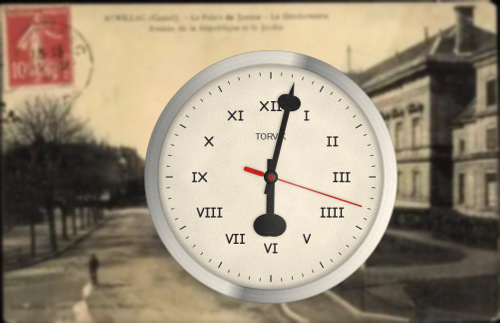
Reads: 6:02:18
